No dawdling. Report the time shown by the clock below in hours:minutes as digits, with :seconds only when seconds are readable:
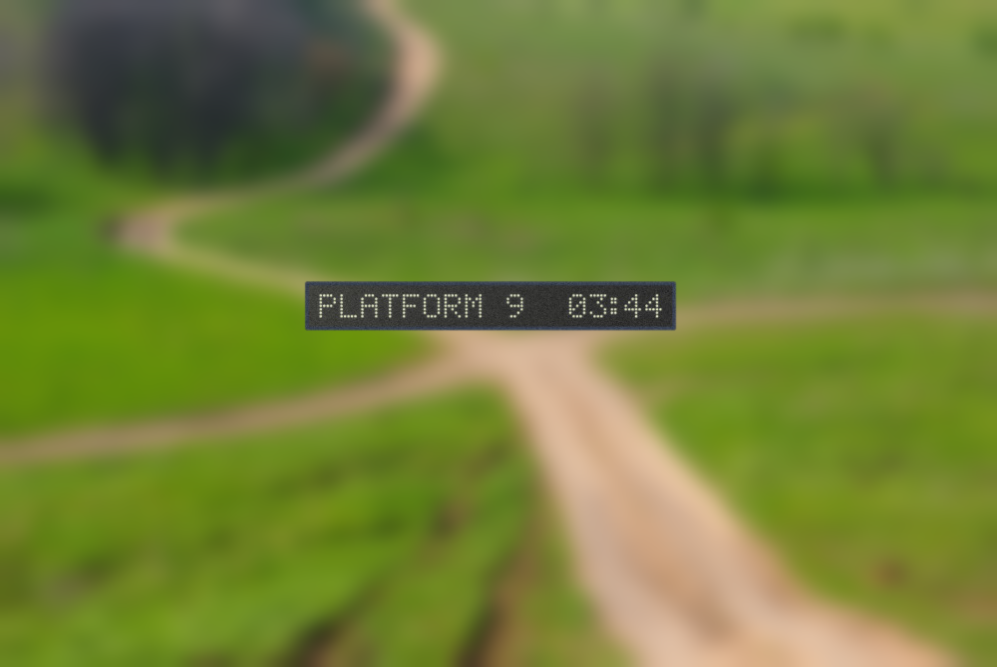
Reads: 3:44
